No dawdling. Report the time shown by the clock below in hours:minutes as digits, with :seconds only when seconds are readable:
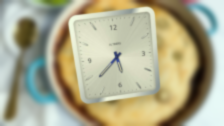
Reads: 5:38
